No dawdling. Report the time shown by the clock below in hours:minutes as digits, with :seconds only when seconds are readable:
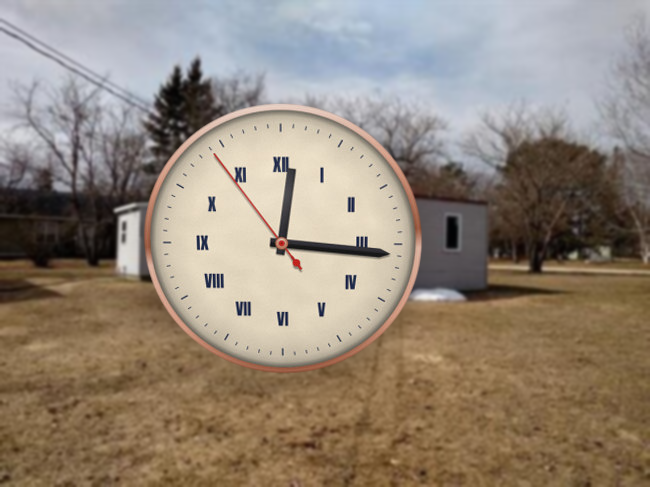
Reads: 12:15:54
